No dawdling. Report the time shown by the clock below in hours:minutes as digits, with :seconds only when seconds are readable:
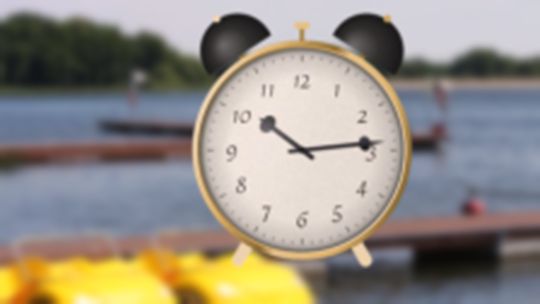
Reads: 10:14
